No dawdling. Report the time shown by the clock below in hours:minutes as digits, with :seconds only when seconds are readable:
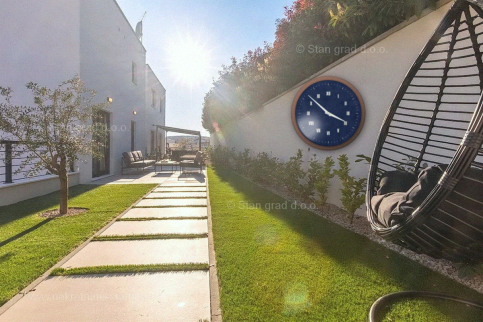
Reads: 3:52
